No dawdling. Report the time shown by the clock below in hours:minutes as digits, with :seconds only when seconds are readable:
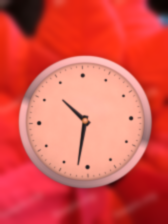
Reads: 10:32
